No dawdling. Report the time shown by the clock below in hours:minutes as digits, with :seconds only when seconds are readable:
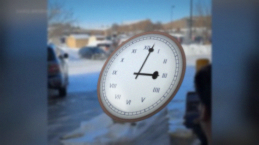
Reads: 3:02
